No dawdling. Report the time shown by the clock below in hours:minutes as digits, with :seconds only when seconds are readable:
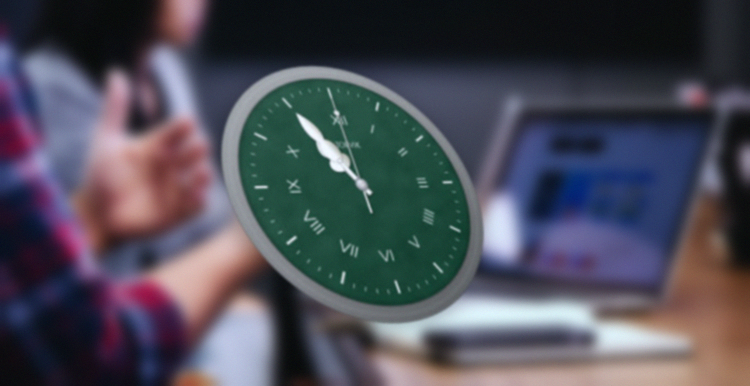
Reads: 10:55:00
